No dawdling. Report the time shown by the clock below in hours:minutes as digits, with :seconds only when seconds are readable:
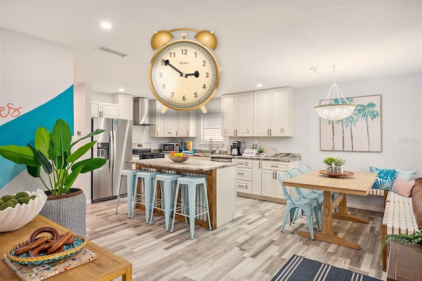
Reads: 2:51
